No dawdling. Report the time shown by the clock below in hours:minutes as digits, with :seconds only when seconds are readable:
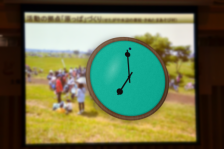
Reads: 6:59
